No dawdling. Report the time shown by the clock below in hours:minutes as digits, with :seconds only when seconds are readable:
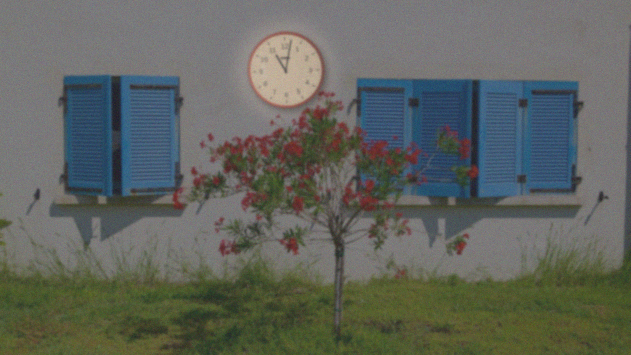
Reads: 11:02
